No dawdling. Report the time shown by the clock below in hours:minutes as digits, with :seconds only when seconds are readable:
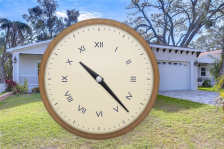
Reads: 10:23
